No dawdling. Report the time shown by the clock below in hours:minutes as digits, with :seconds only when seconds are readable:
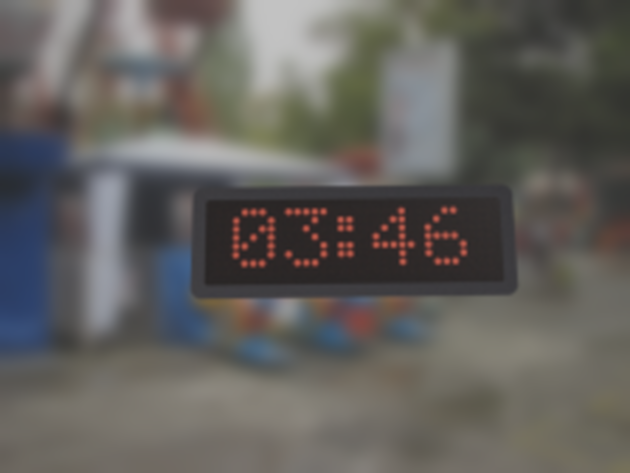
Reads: 3:46
